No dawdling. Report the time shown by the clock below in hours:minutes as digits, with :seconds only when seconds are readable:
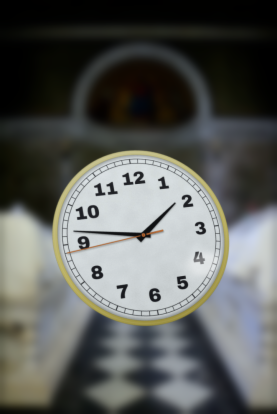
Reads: 1:46:44
